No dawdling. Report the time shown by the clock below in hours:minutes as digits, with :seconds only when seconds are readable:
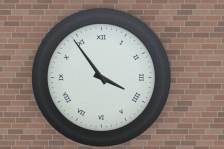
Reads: 3:54
